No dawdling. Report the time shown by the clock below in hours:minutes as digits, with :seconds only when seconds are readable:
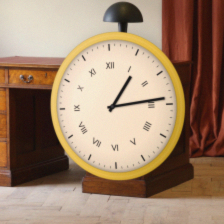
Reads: 1:14
